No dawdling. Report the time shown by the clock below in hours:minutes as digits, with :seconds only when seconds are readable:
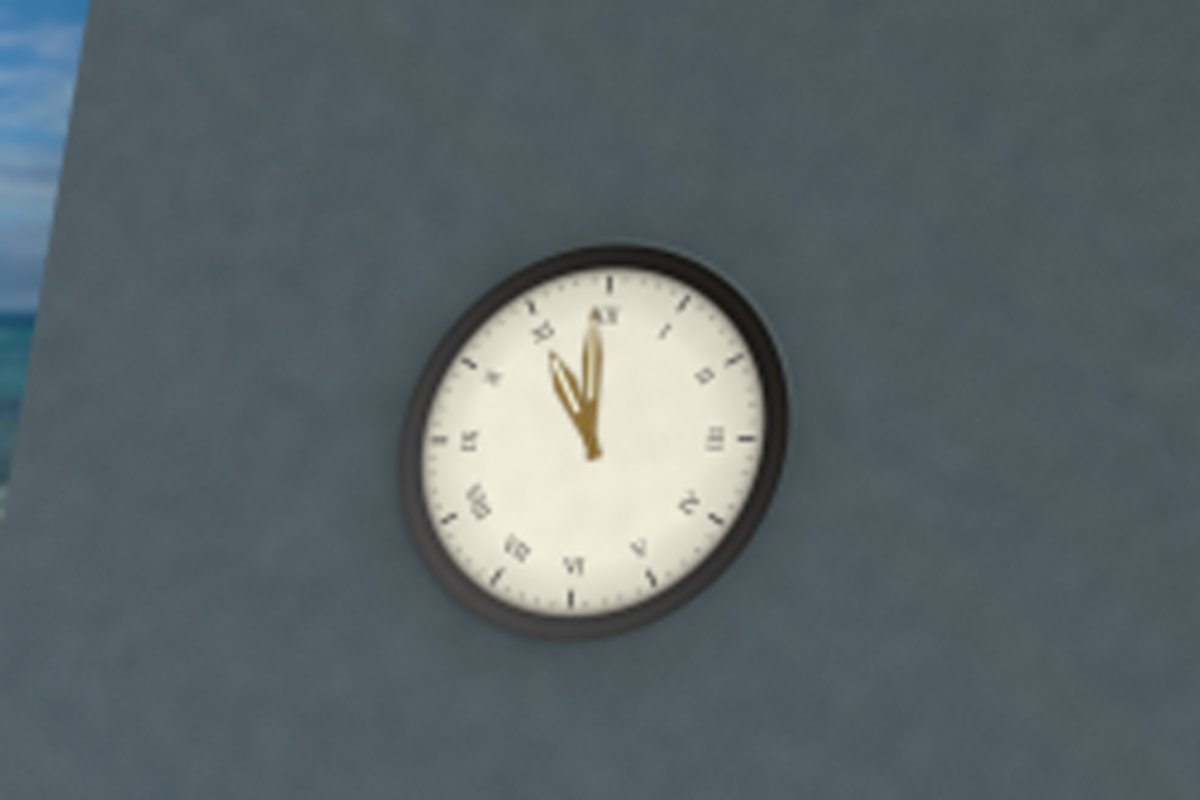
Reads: 10:59
